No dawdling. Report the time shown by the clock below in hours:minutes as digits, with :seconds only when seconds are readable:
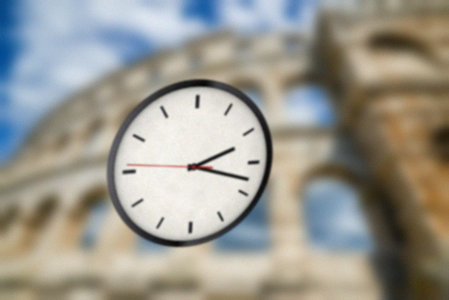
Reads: 2:17:46
